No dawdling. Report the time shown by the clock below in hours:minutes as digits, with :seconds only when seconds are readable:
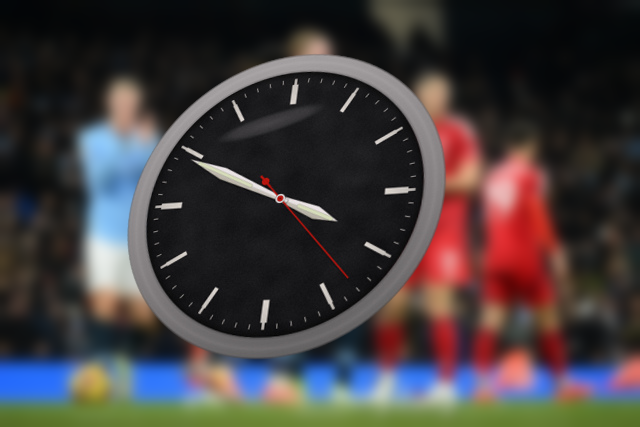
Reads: 3:49:23
